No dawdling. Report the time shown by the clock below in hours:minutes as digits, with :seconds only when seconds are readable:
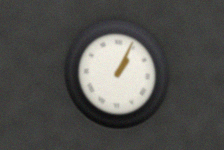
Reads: 1:04
